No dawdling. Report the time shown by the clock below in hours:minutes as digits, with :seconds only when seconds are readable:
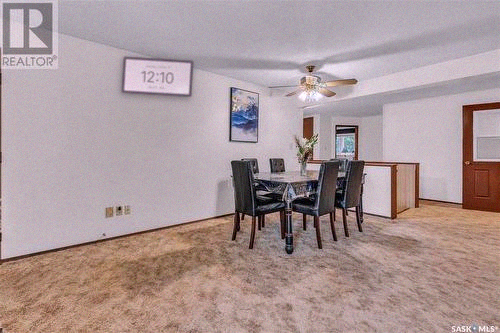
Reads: 12:10
